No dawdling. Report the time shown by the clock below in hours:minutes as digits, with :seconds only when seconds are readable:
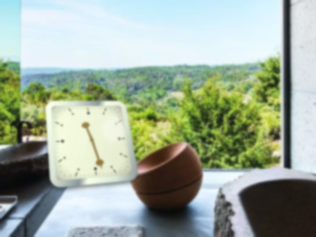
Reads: 11:28
